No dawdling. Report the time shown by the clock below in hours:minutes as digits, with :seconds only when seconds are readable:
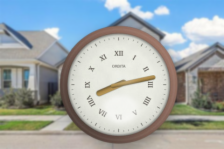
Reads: 8:13
